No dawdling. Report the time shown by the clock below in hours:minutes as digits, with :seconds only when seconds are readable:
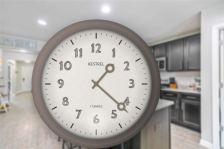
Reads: 1:22
